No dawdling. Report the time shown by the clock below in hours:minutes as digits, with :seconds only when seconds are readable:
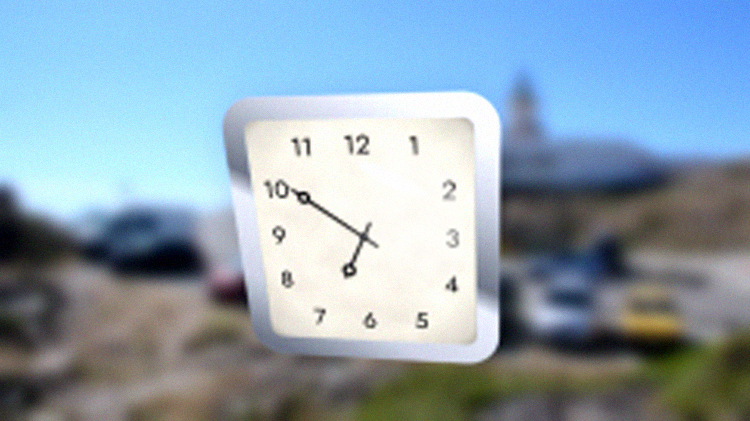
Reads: 6:51
